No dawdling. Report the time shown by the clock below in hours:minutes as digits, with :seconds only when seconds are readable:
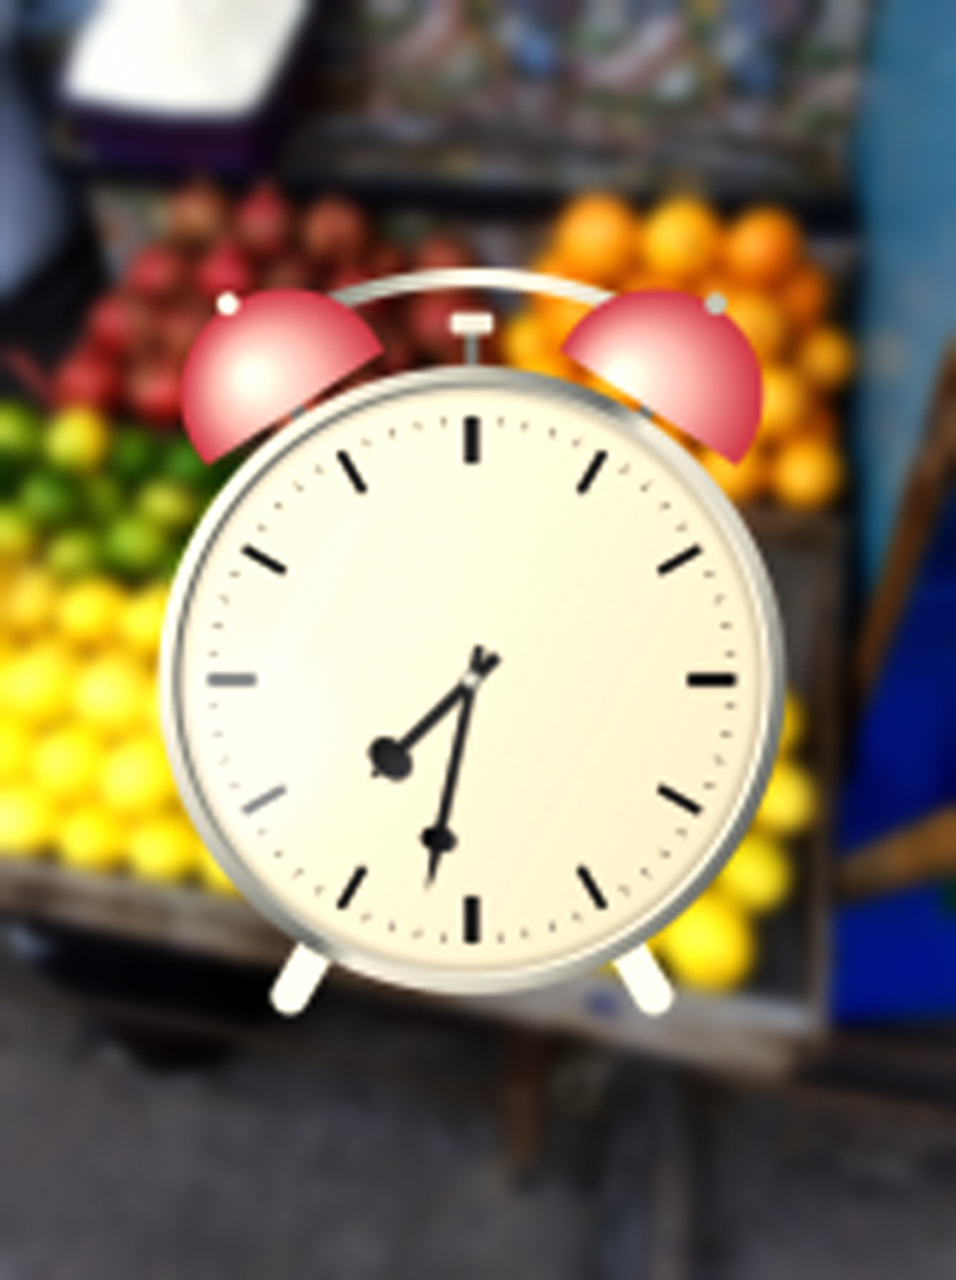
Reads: 7:32
